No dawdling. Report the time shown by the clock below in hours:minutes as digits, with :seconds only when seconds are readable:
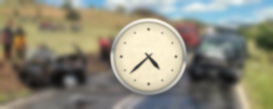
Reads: 4:38
